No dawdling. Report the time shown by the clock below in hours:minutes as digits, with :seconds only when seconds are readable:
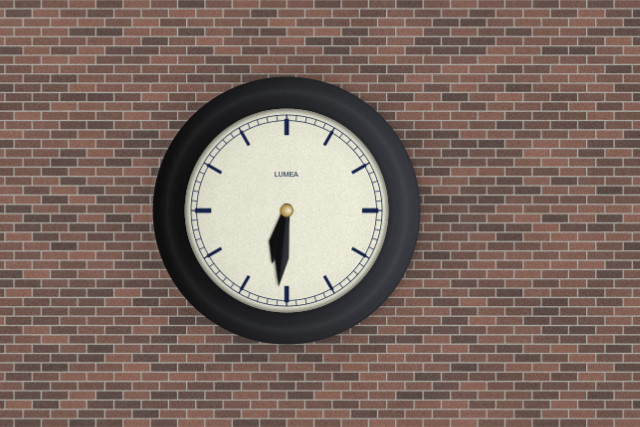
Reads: 6:31
